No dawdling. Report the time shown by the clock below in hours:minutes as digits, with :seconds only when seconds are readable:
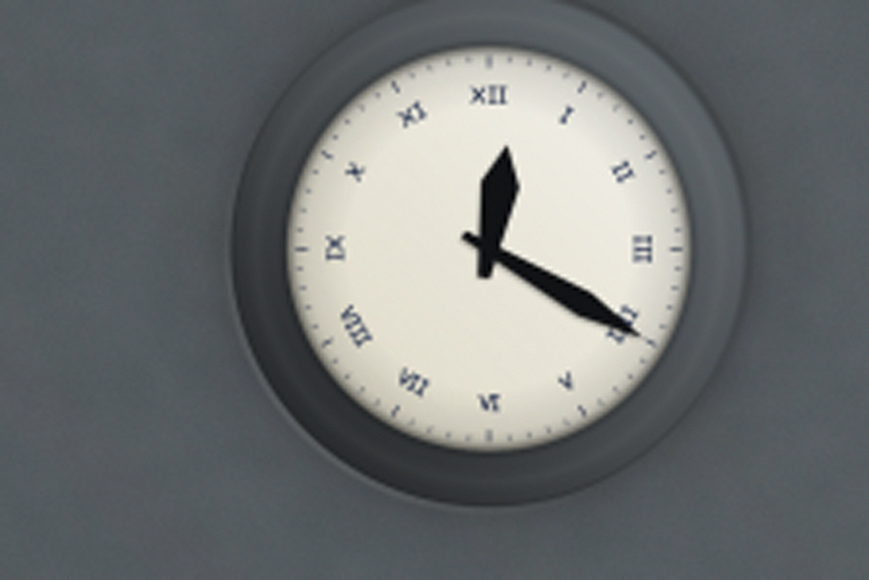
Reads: 12:20
